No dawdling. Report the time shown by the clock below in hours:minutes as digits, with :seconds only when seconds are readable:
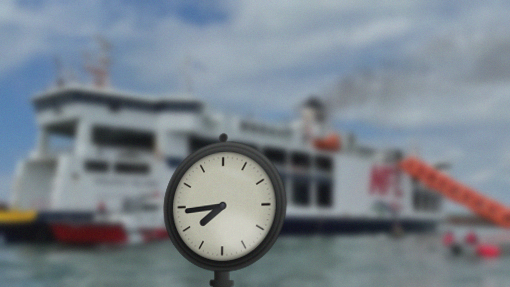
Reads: 7:44
